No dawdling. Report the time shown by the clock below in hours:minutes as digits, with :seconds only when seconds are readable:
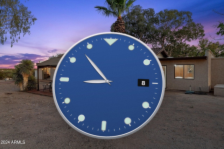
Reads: 8:53
